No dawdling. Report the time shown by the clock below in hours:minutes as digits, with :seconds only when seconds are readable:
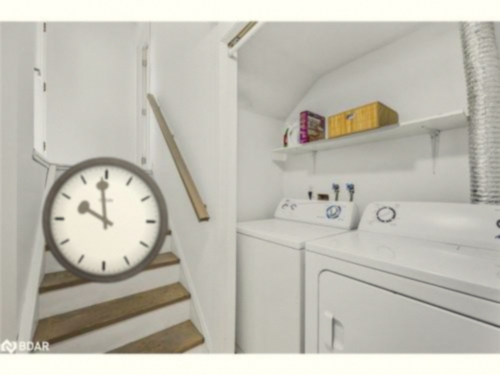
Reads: 9:59
